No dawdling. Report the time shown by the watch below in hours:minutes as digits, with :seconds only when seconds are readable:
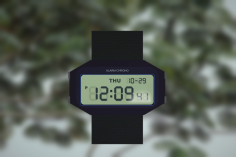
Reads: 12:09:41
